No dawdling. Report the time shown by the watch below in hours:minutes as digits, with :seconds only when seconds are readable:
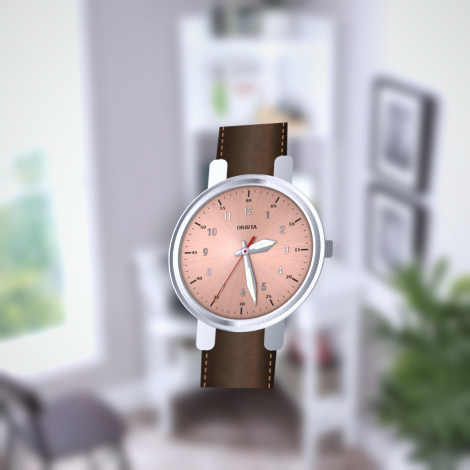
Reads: 2:27:35
